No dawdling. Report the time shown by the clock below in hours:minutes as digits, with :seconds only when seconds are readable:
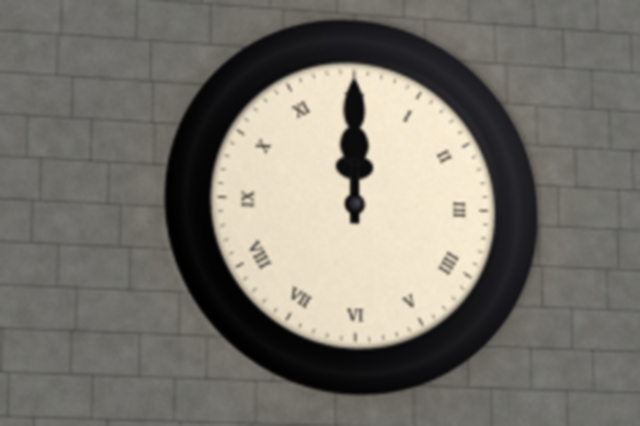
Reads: 12:00
